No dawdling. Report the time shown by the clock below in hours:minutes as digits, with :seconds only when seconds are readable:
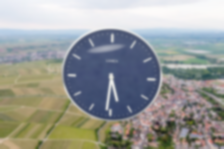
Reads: 5:31
